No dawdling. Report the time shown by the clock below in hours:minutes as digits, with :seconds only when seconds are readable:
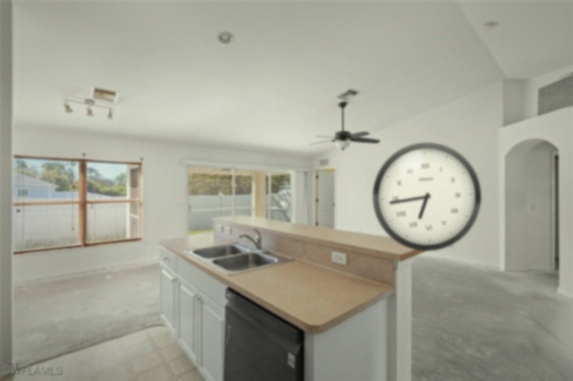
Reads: 6:44
